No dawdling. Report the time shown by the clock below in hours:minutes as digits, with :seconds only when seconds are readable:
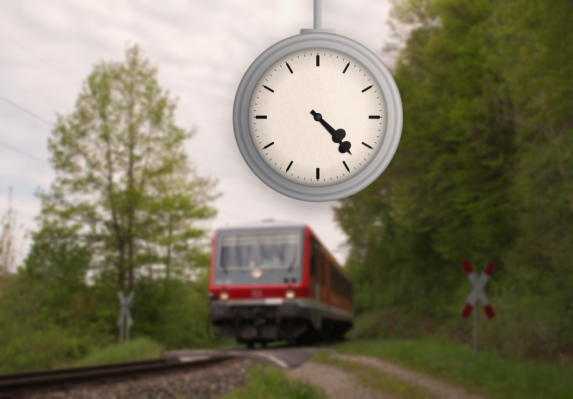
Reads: 4:23
